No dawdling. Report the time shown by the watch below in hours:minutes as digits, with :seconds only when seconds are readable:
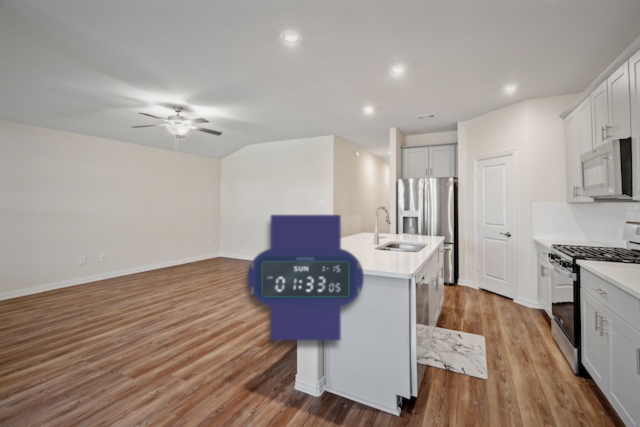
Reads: 1:33
